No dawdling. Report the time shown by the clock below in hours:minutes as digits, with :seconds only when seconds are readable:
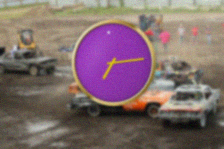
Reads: 7:15
